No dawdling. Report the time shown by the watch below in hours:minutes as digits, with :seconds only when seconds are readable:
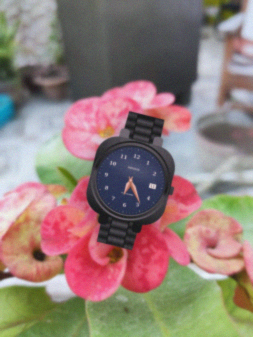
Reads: 6:24
